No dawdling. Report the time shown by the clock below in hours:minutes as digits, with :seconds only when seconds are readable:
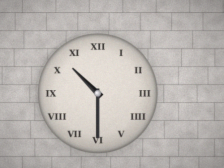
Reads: 10:30
